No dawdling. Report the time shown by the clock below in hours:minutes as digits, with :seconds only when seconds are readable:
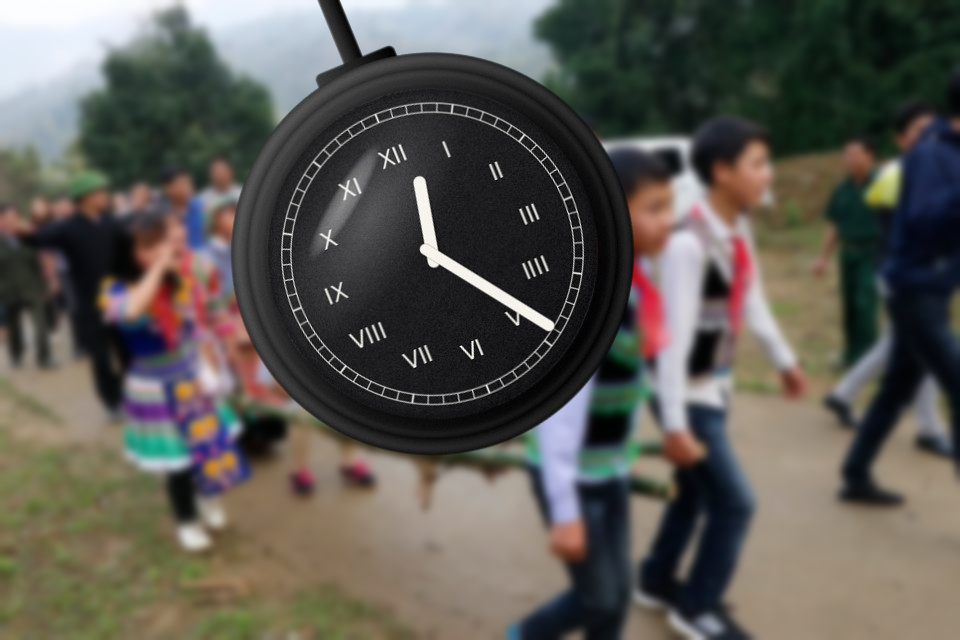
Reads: 12:24
